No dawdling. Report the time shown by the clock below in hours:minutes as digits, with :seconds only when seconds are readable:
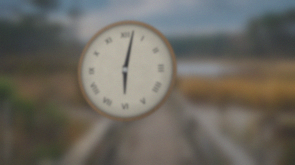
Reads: 6:02
